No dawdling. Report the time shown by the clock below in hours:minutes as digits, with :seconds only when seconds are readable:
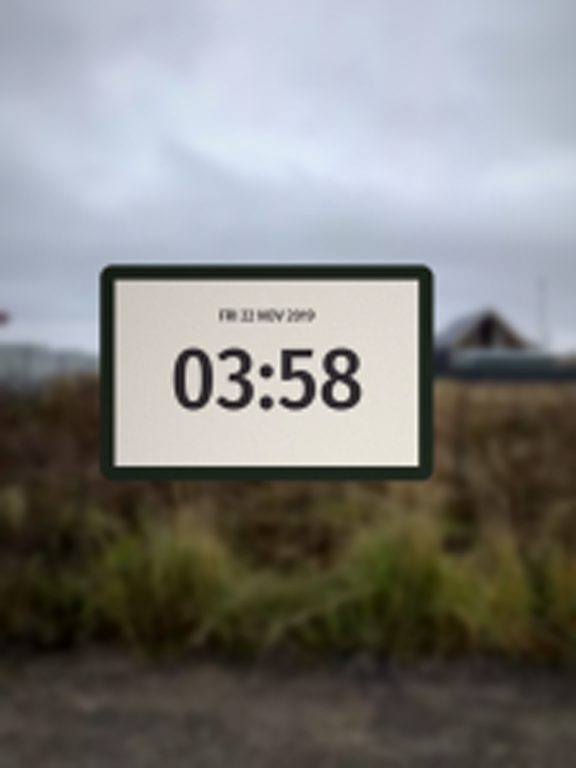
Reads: 3:58
